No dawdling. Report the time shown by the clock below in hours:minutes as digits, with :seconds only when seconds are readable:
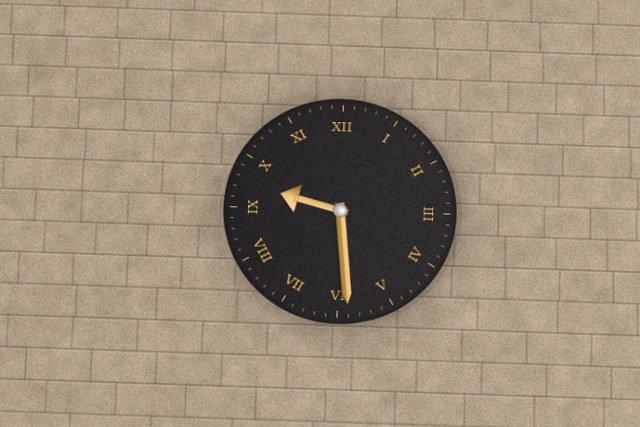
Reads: 9:29
